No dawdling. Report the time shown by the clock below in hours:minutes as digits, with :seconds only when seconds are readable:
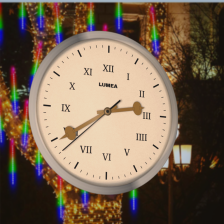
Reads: 2:39:38
